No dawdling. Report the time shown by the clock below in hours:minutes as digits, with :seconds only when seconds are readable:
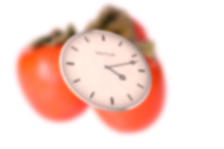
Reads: 4:12
